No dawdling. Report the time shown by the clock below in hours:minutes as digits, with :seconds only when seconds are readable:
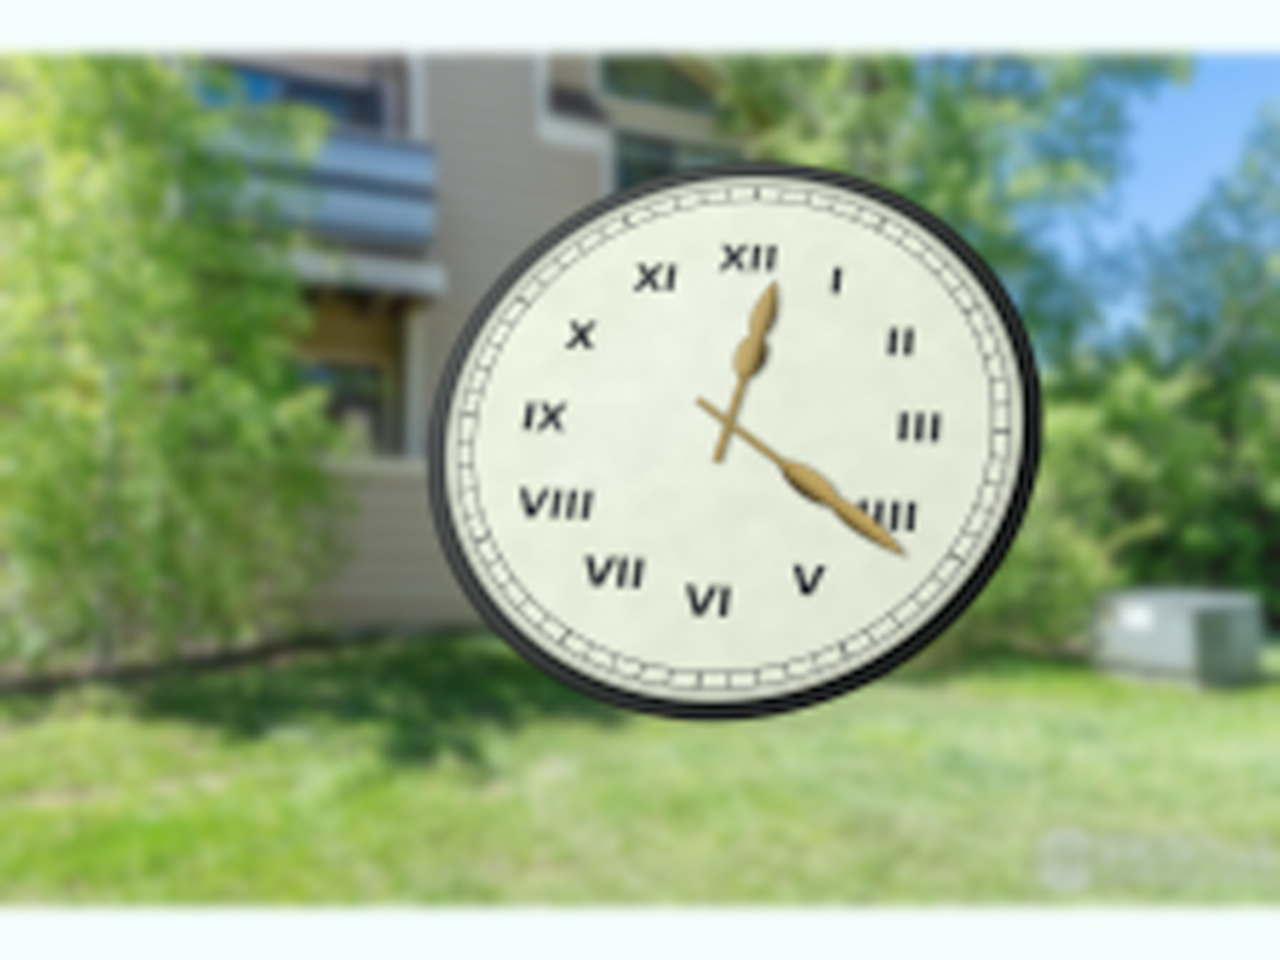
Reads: 12:21
